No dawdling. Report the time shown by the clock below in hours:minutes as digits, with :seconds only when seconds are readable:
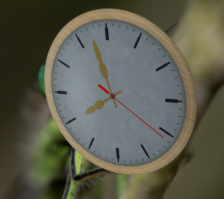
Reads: 7:57:21
